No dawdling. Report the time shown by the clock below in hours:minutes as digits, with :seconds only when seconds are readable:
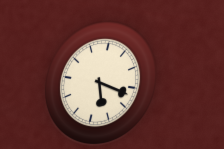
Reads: 5:17
